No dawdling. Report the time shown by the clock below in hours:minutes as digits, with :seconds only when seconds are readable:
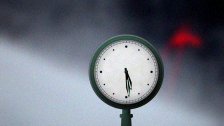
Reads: 5:29
